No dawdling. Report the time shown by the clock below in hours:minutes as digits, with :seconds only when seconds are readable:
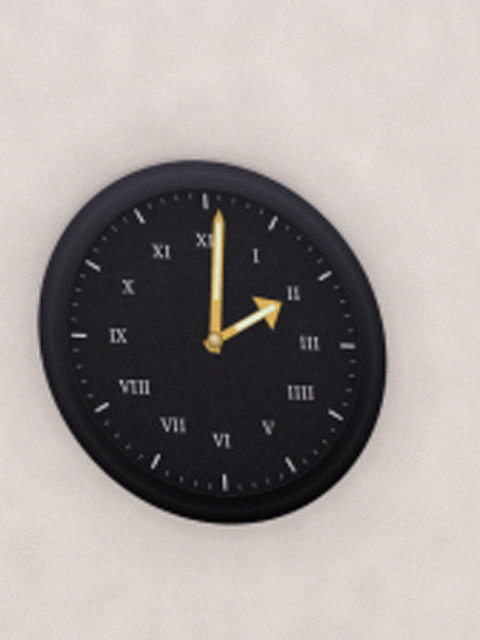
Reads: 2:01
